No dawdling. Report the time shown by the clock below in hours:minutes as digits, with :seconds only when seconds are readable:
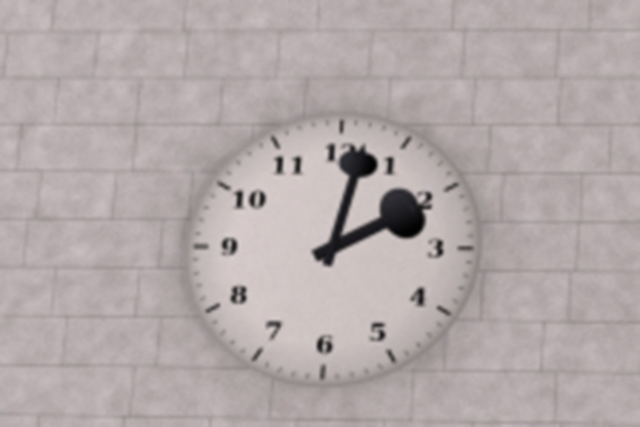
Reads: 2:02
